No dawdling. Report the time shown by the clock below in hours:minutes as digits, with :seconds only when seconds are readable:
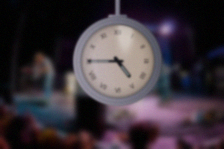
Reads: 4:45
